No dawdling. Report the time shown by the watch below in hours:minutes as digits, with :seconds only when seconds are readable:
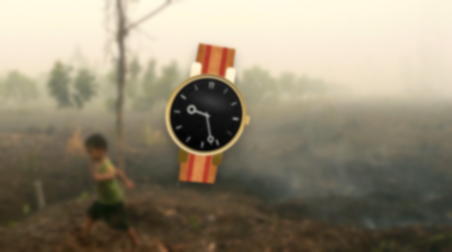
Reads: 9:27
